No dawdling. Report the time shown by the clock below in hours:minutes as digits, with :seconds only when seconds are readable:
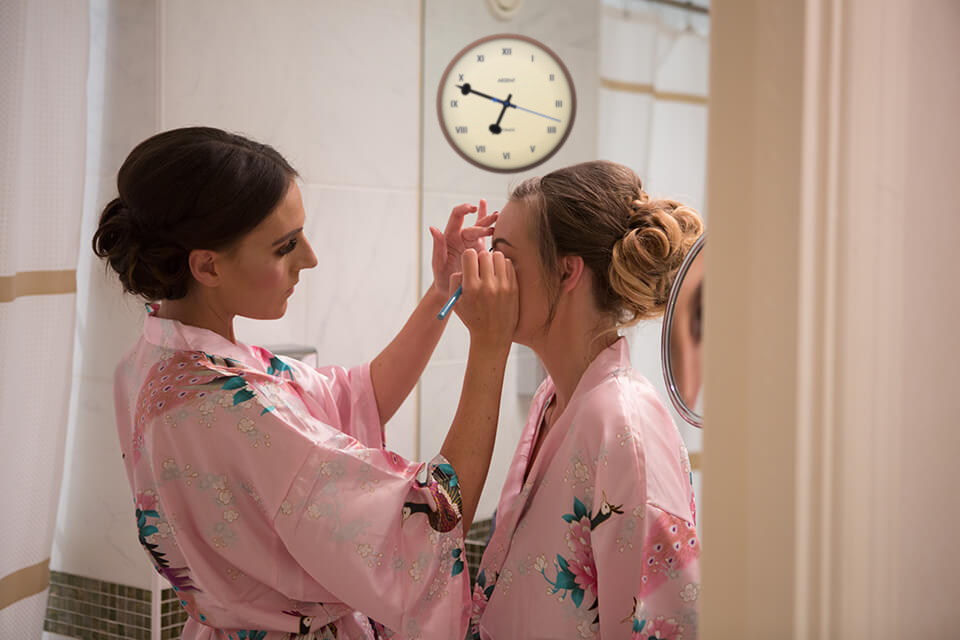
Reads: 6:48:18
